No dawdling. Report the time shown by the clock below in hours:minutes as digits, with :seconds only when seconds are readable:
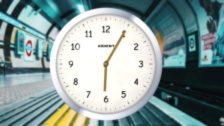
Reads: 6:05
